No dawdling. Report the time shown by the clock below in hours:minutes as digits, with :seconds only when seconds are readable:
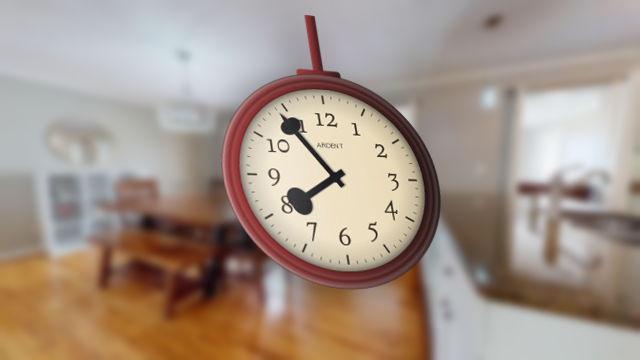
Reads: 7:54
